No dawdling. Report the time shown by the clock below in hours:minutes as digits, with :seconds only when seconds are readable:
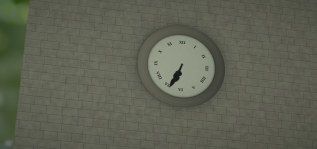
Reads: 6:34
